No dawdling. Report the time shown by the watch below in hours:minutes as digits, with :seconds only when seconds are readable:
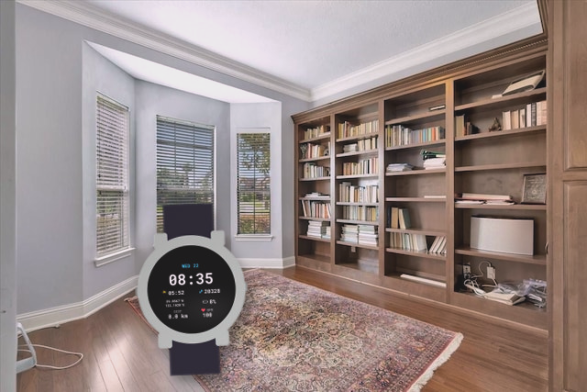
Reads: 8:35
